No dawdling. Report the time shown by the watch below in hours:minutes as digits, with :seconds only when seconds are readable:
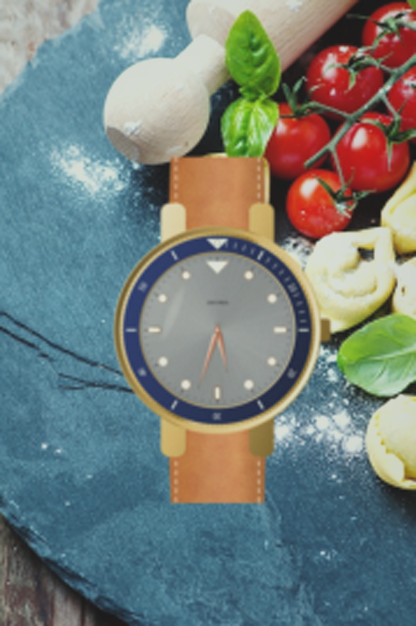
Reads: 5:33
